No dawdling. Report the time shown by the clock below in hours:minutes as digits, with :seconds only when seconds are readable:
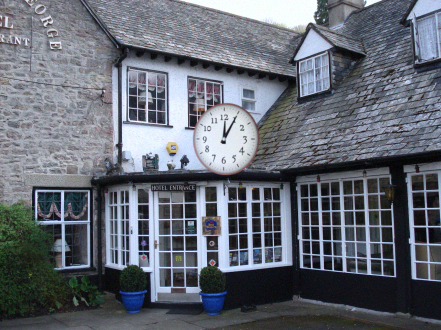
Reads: 12:05
